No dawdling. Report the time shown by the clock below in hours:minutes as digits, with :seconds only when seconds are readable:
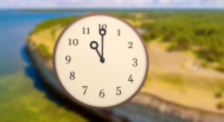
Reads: 11:00
